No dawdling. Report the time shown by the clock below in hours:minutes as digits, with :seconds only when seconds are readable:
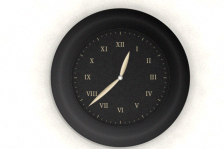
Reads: 12:38
